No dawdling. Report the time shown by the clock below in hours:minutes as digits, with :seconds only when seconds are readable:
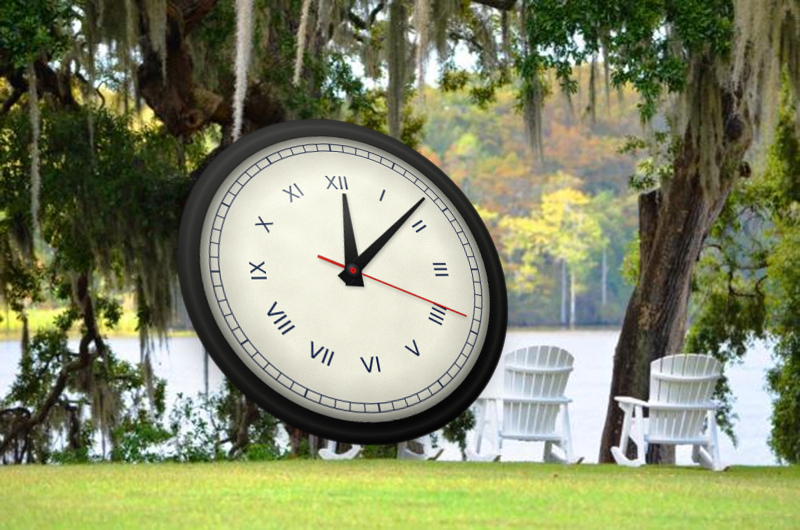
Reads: 12:08:19
